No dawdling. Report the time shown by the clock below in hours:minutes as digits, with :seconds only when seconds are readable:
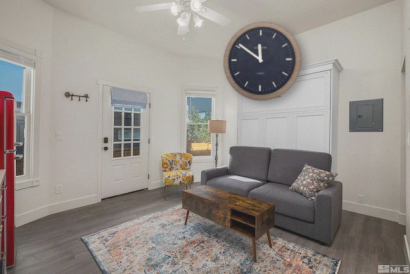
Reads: 11:51
